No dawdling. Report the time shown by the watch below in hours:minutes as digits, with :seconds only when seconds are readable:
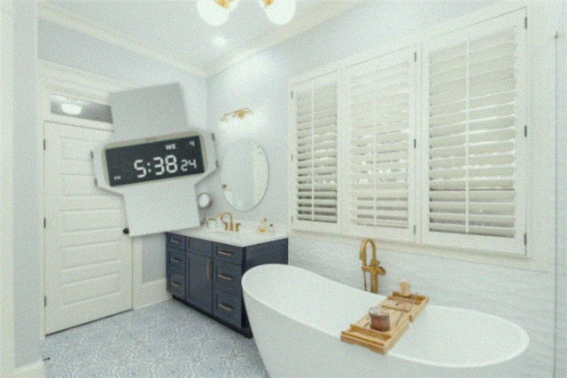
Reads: 5:38:24
